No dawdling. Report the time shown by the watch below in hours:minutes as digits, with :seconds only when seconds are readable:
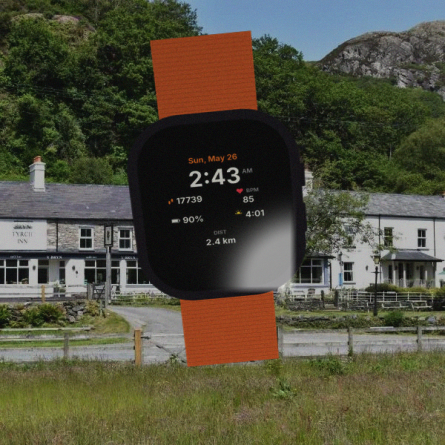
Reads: 2:43
